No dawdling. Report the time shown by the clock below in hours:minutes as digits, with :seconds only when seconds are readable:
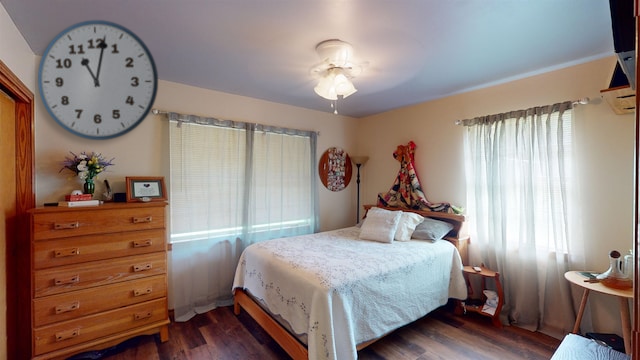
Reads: 11:02
